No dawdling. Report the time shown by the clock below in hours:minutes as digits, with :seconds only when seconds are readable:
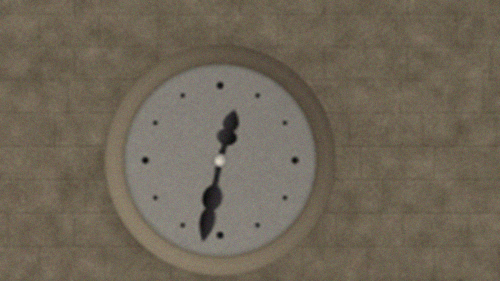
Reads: 12:32
